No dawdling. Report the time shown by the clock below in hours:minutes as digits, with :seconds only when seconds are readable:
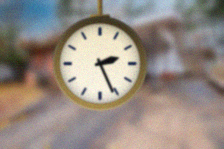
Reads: 2:26
